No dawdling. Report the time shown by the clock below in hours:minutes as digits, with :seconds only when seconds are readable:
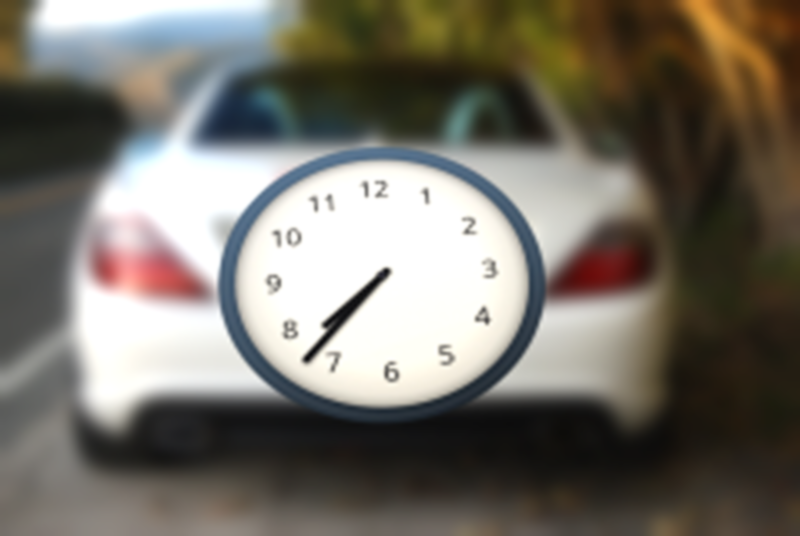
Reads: 7:37
